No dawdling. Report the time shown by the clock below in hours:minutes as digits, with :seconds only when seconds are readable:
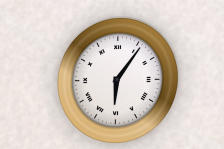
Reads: 6:06
